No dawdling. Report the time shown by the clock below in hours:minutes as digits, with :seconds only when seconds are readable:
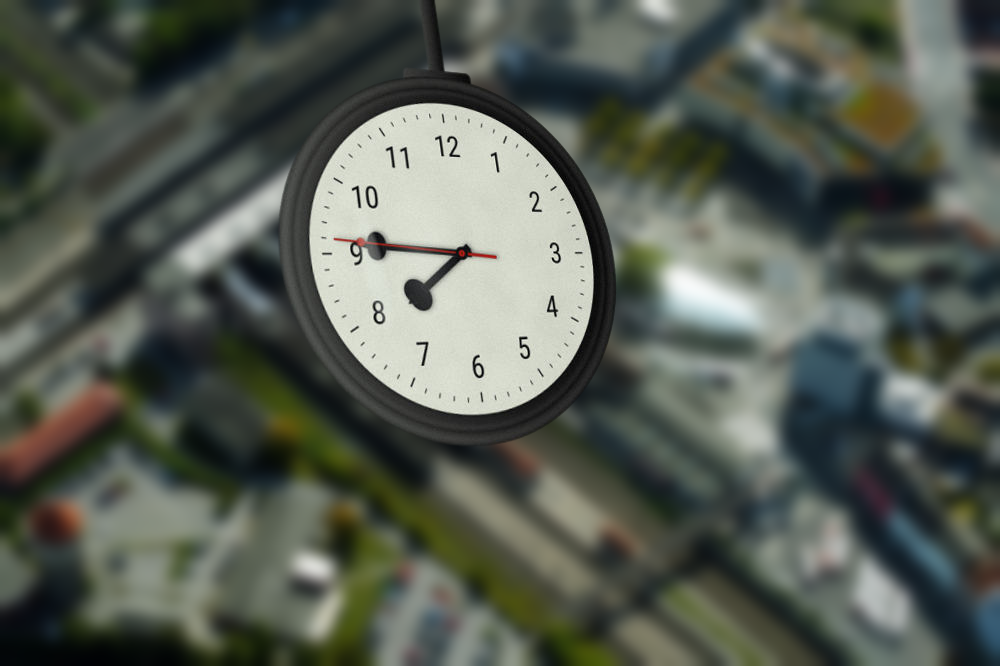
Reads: 7:45:46
